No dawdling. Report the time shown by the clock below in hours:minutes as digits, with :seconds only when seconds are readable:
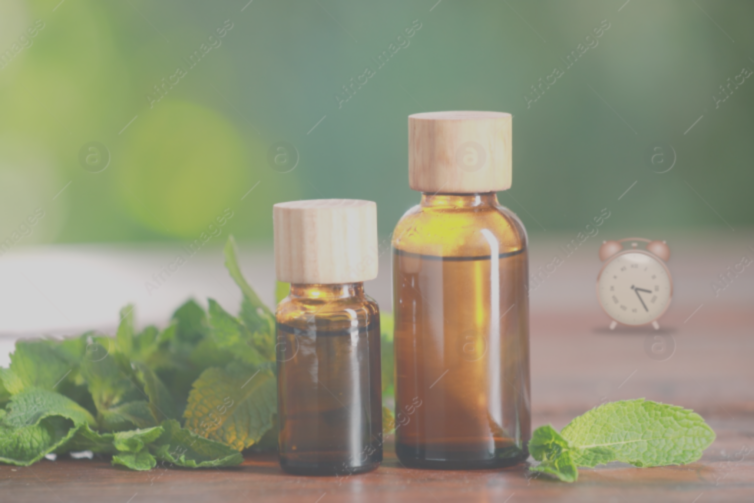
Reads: 3:25
